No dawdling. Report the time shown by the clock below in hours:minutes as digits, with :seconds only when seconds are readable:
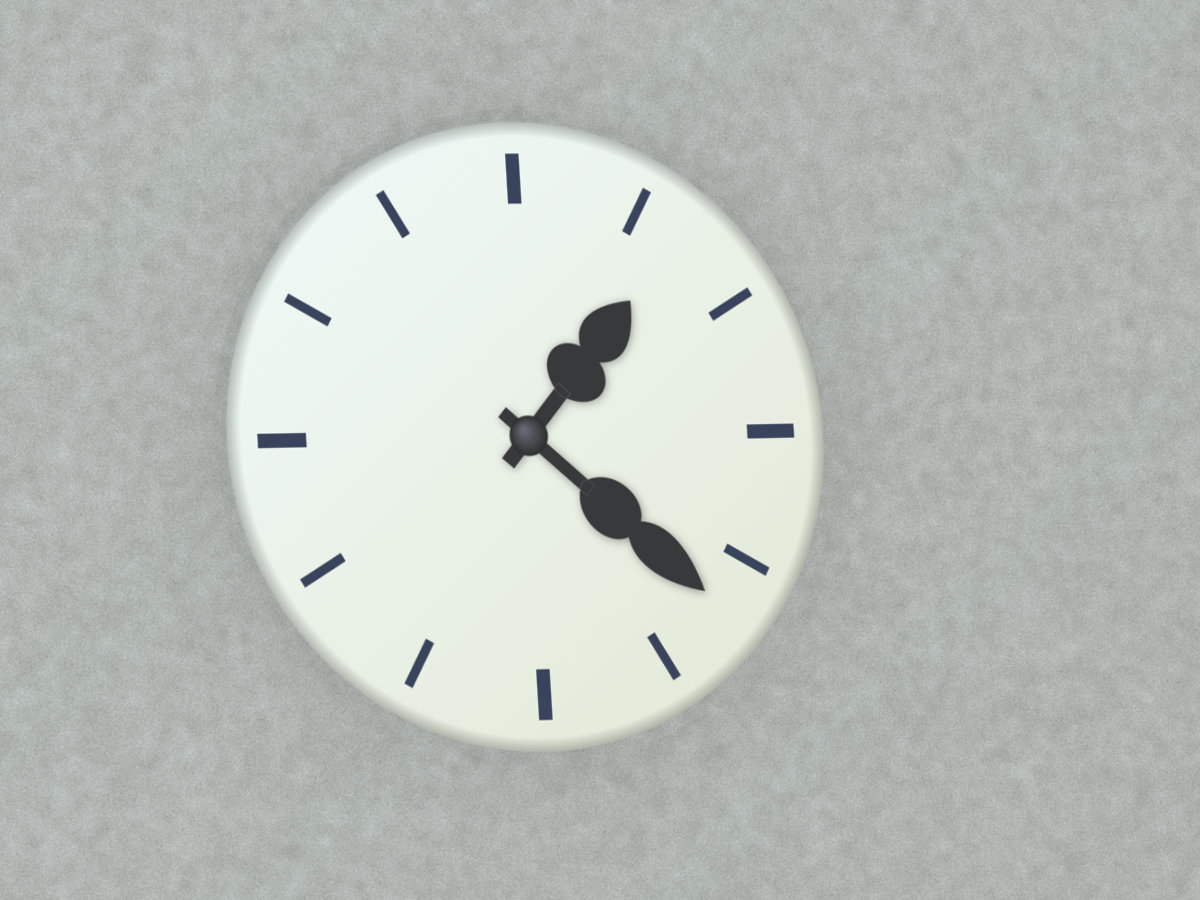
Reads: 1:22
